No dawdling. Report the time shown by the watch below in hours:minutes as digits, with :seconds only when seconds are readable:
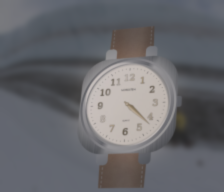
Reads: 4:22
